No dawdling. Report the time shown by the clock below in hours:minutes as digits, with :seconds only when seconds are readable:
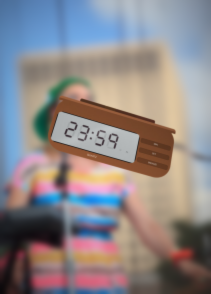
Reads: 23:59
